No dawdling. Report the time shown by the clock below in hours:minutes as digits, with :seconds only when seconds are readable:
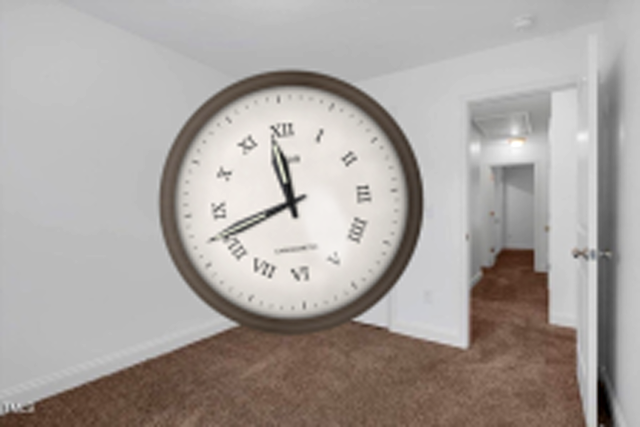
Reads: 11:42
